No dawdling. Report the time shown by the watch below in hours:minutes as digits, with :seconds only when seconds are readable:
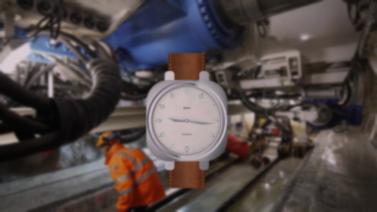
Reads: 9:16
